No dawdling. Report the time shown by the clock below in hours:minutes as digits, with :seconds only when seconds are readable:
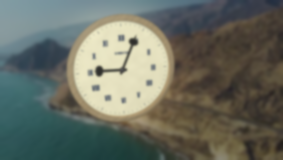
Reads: 9:04
